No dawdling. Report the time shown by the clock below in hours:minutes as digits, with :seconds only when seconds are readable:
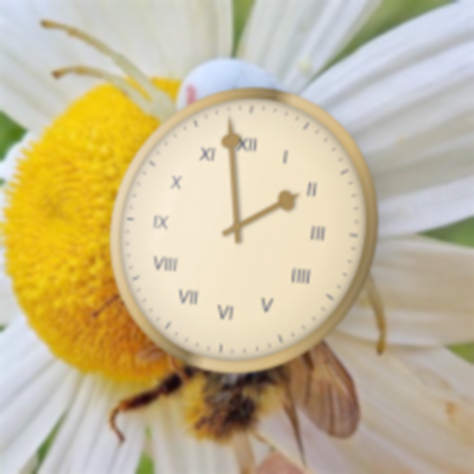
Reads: 1:58
